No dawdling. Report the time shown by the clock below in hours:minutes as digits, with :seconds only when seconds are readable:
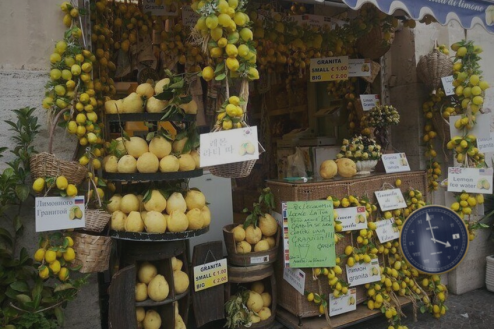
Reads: 3:59
